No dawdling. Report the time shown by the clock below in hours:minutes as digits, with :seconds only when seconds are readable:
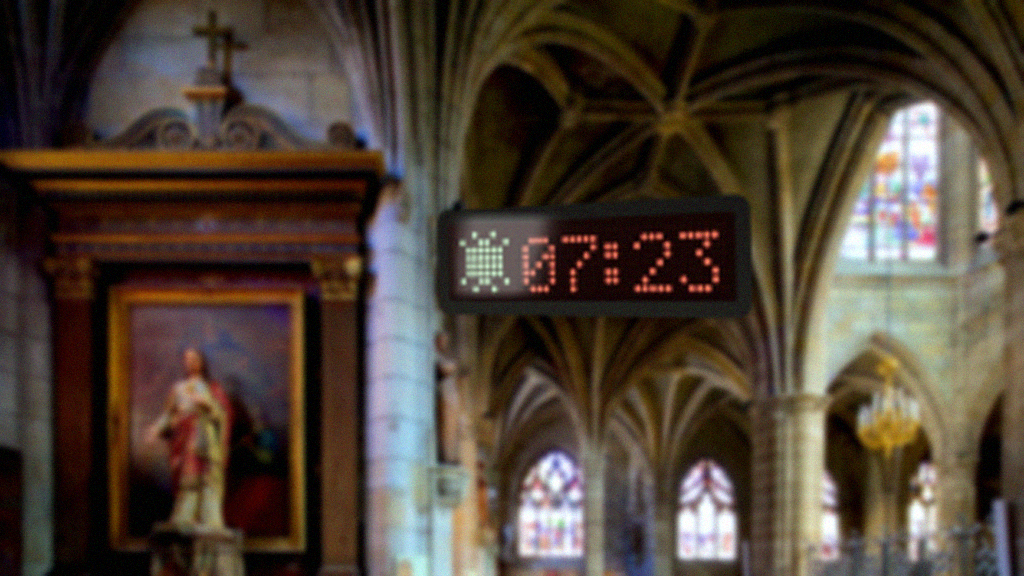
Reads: 7:23
